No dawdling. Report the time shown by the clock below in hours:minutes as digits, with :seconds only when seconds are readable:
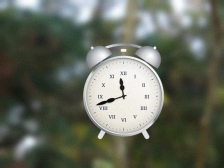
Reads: 11:42
